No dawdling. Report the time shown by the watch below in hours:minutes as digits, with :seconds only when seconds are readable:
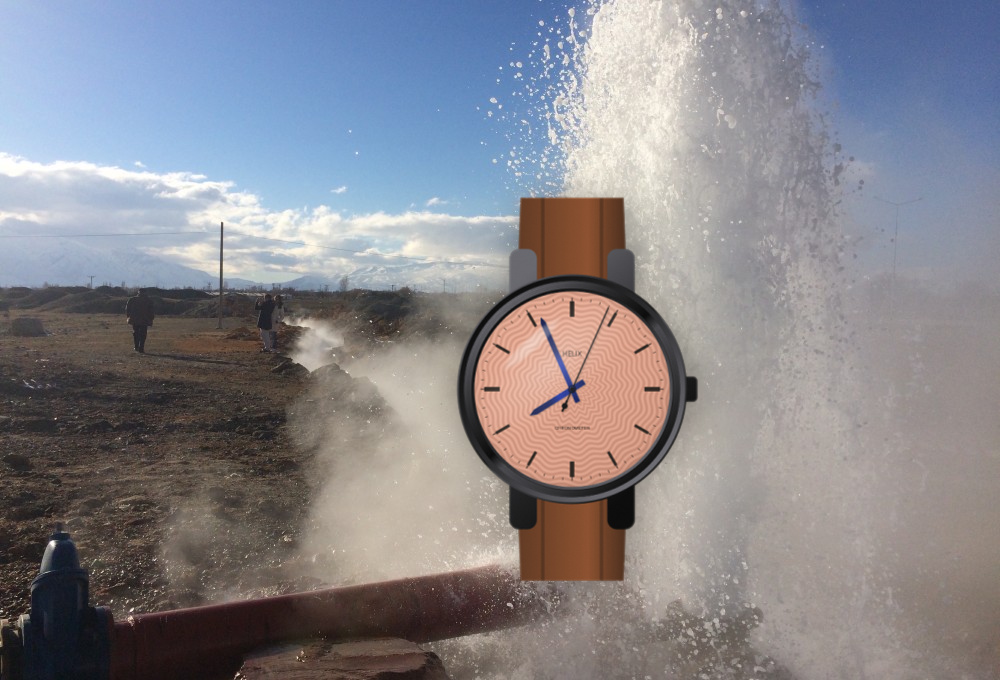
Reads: 7:56:04
